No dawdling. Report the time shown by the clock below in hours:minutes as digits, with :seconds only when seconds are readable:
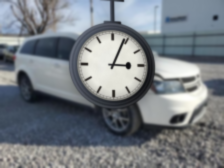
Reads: 3:04
